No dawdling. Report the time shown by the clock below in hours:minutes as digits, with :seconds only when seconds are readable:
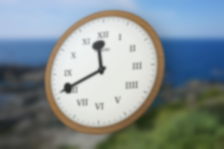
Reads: 11:41
